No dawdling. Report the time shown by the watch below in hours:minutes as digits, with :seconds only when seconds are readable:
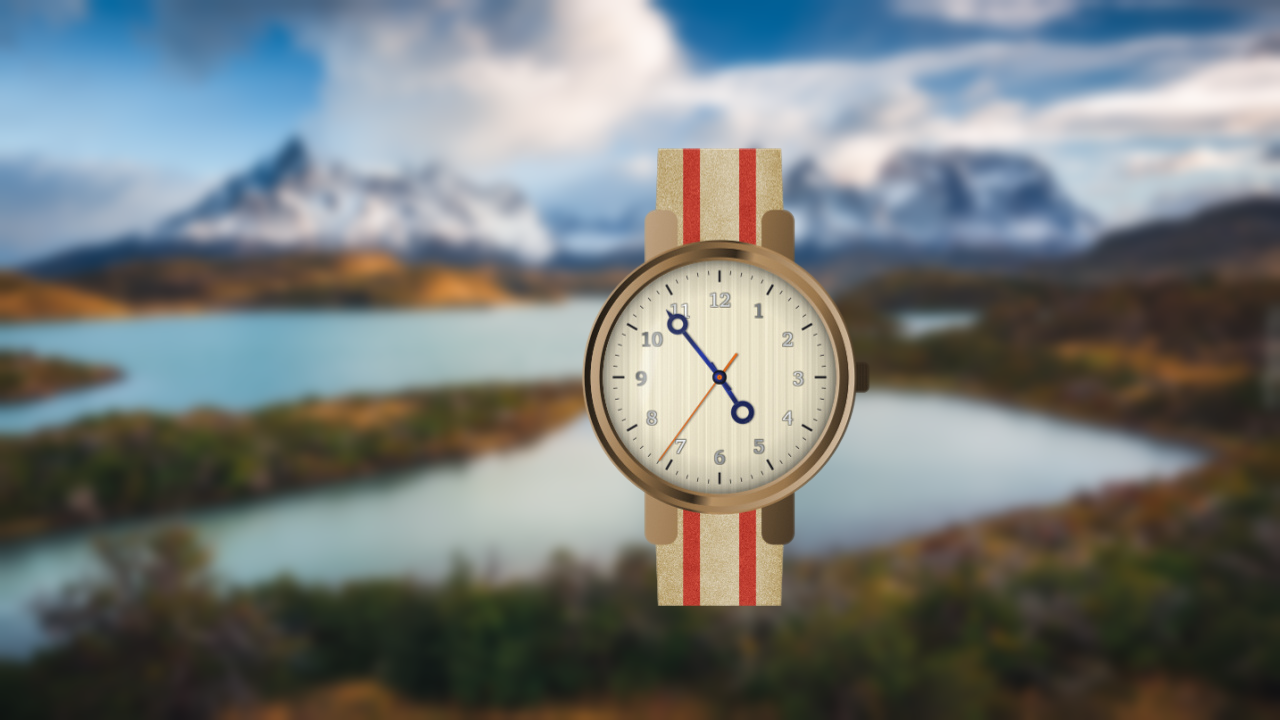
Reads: 4:53:36
